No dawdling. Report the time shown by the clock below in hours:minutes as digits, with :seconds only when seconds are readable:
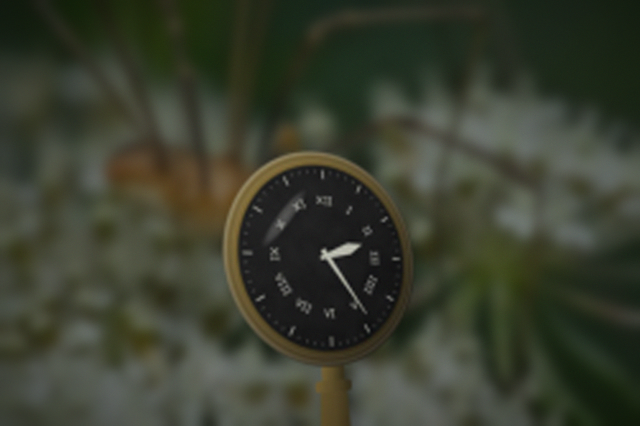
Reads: 2:24
